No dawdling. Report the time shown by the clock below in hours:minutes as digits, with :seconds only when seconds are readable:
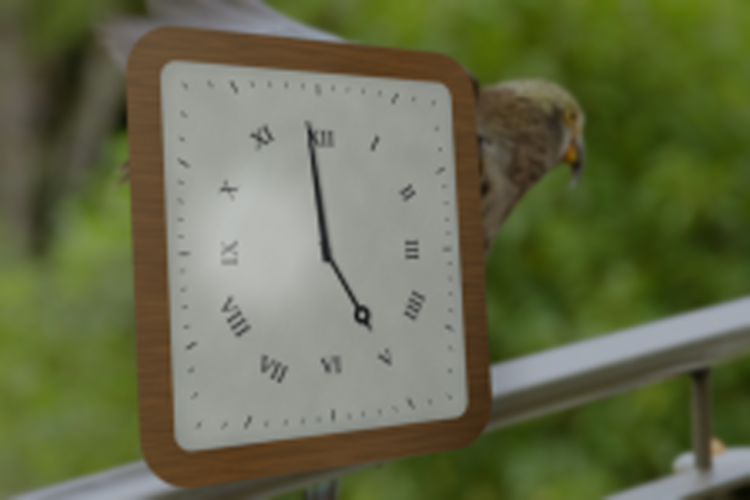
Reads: 4:59
